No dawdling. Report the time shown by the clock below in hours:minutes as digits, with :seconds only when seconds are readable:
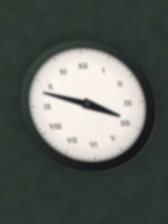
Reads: 3:48
